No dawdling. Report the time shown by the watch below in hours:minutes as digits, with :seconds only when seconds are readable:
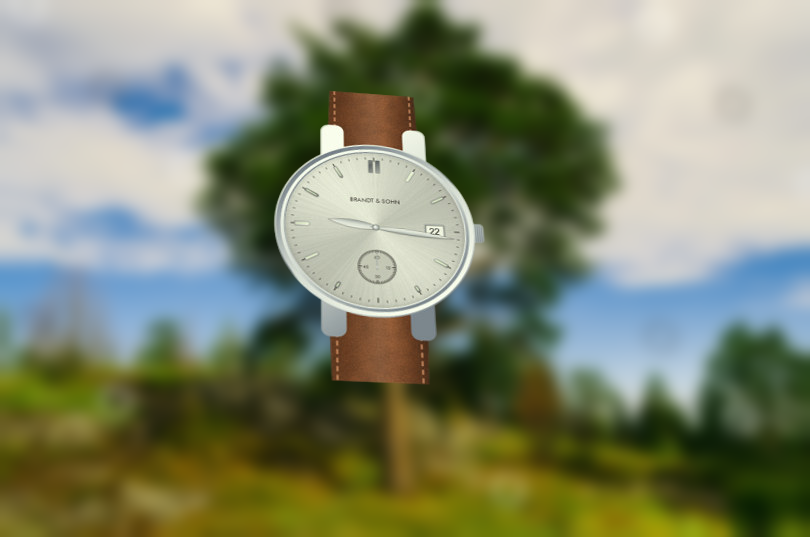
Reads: 9:16
